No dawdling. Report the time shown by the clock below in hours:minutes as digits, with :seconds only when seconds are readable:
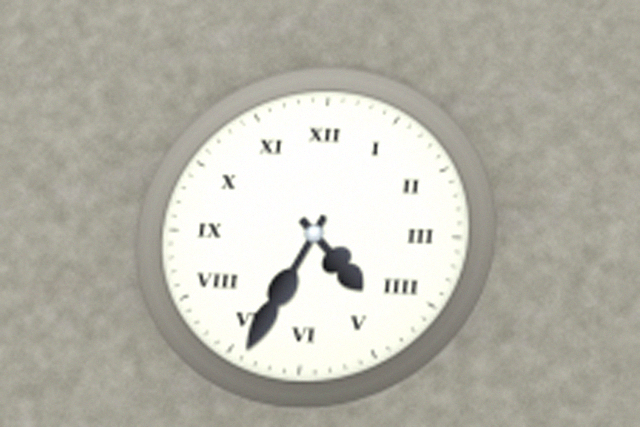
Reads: 4:34
